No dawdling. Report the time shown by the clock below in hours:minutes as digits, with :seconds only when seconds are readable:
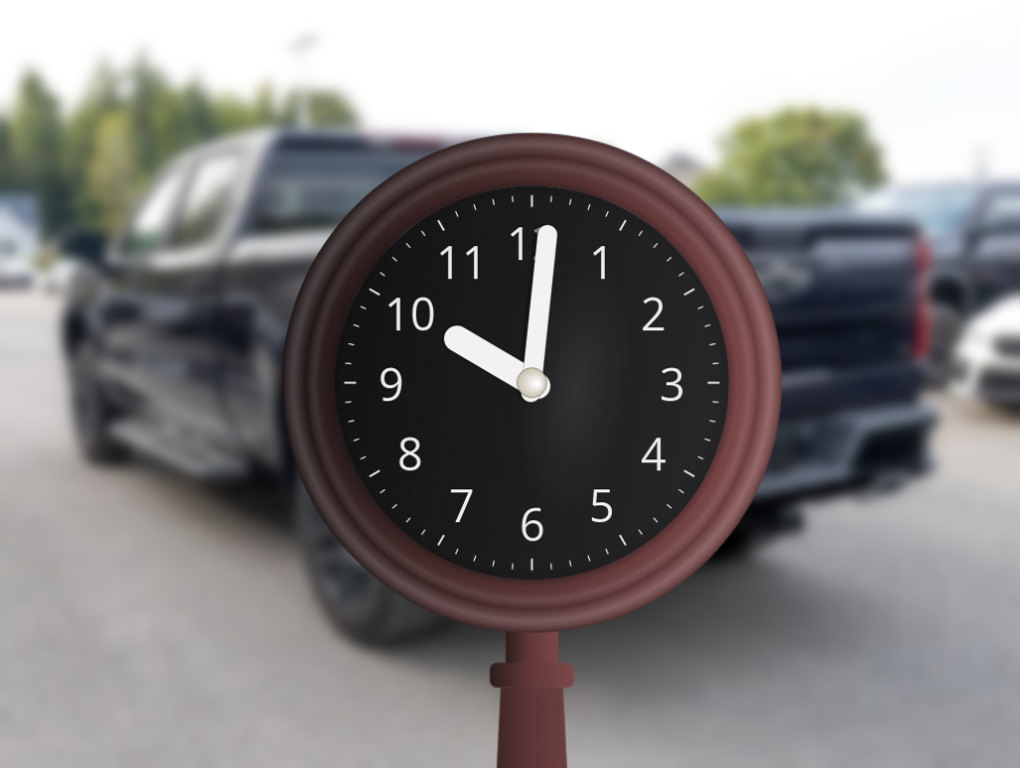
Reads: 10:01
